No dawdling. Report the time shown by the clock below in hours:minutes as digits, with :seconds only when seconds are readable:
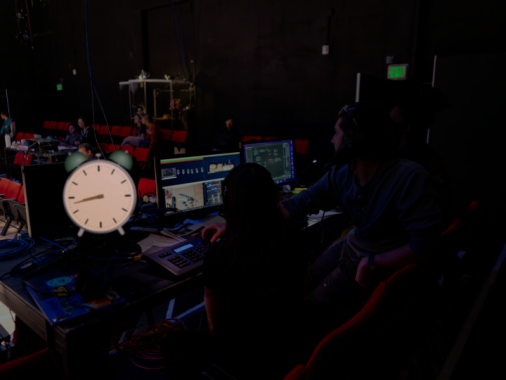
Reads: 8:43
